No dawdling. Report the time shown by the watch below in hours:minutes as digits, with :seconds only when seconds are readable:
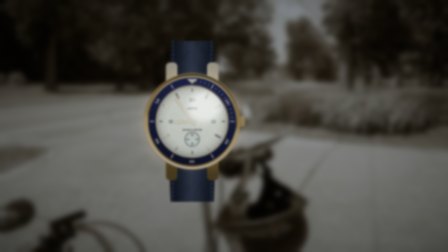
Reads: 8:54
